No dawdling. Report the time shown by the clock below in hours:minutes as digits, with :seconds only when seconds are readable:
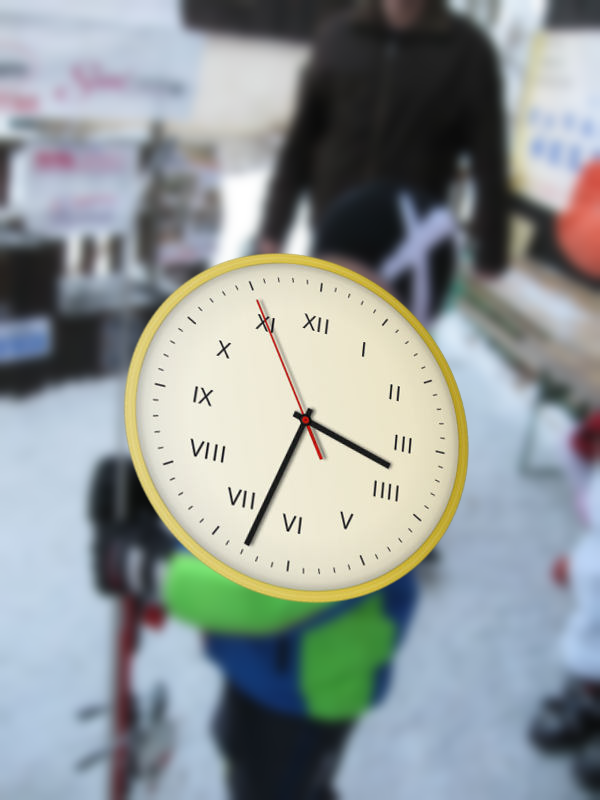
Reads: 3:32:55
